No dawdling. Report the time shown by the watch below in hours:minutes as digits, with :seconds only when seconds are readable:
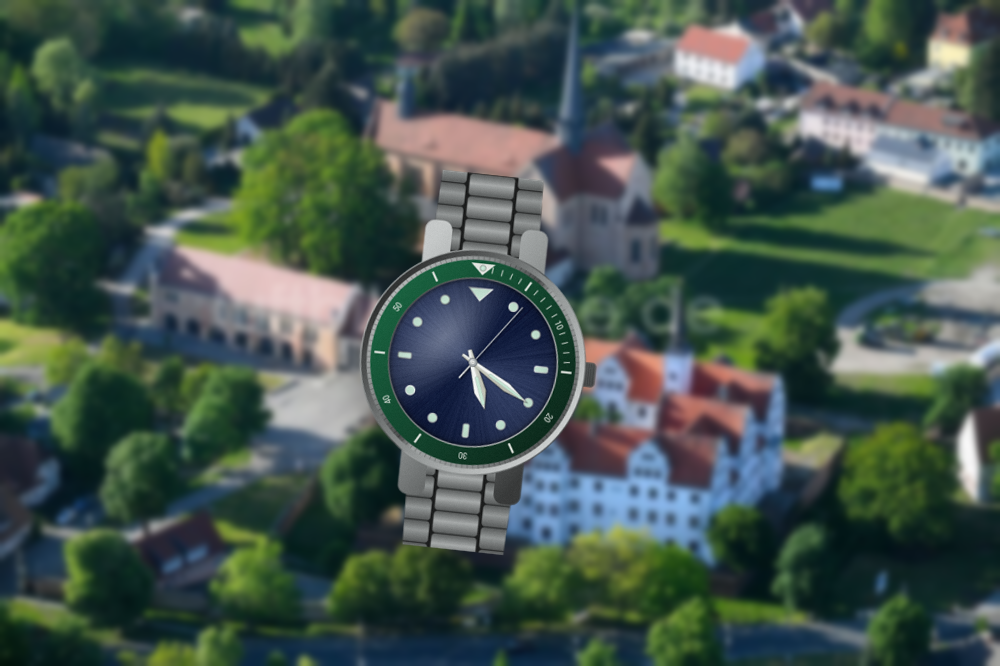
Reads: 5:20:06
